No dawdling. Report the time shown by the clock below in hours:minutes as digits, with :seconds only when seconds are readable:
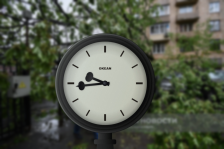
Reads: 9:44
